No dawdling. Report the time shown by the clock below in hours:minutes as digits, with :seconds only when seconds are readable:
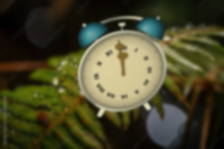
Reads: 11:59
